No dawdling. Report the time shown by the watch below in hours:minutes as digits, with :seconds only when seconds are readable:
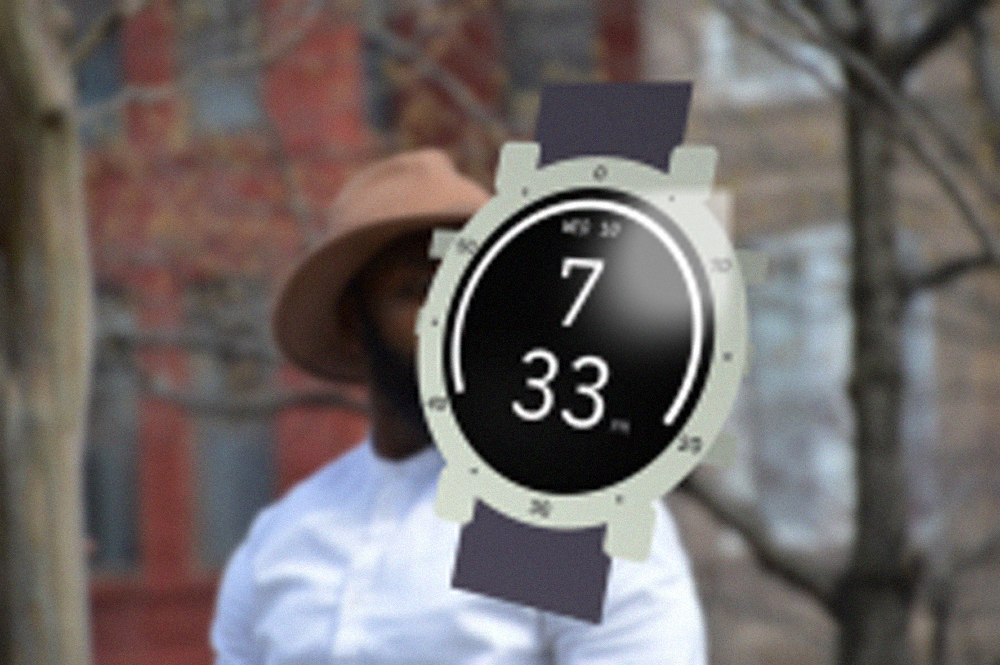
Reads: 7:33
